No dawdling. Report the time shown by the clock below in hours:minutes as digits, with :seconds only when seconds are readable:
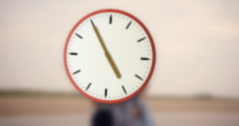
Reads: 4:55
